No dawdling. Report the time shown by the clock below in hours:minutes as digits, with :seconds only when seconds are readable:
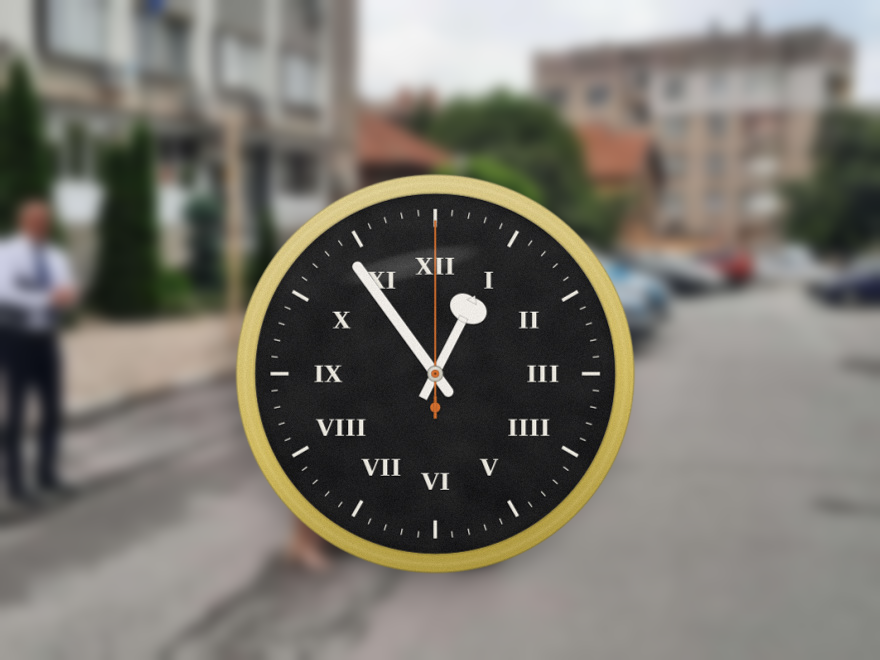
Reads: 12:54:00
